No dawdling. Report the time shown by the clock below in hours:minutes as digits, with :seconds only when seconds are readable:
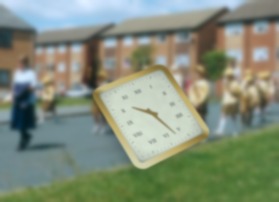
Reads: 10:27
